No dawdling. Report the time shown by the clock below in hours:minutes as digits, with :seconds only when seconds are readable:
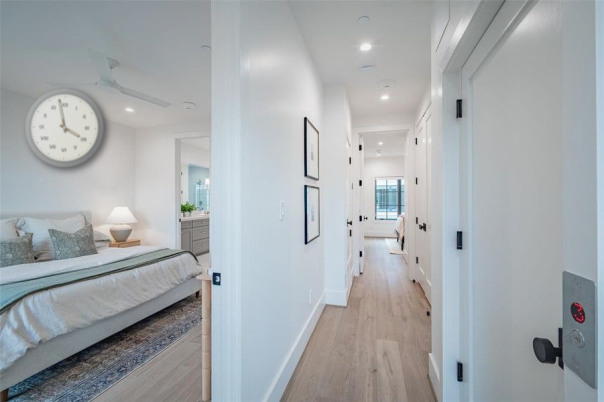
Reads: 3:58
